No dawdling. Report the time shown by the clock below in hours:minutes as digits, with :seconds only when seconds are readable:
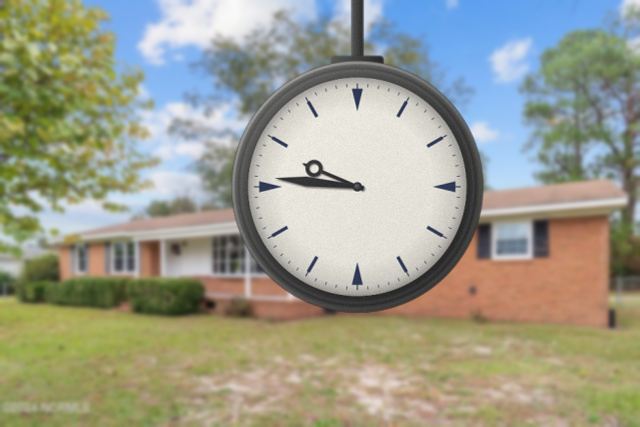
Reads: 9:46
